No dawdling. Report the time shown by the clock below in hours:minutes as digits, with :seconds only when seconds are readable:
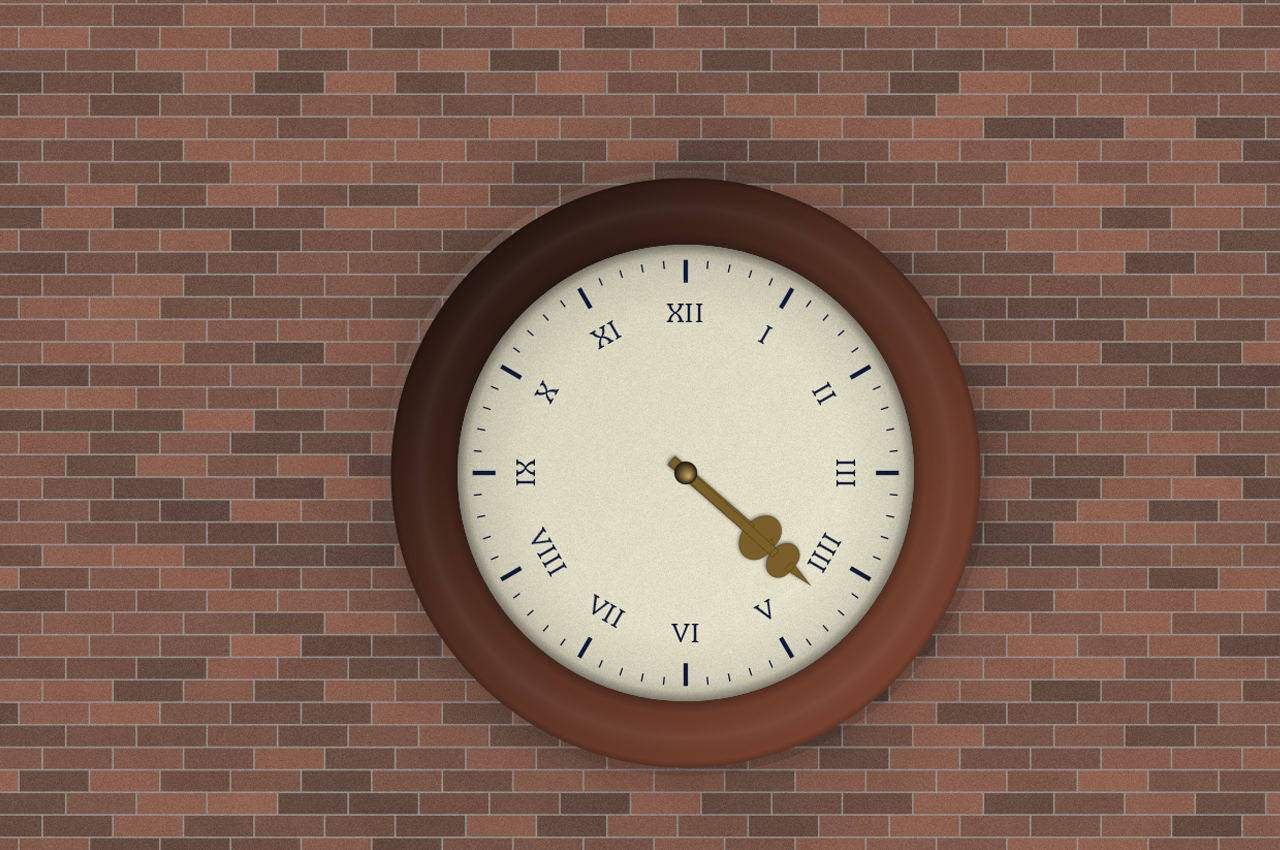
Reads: 4:22
